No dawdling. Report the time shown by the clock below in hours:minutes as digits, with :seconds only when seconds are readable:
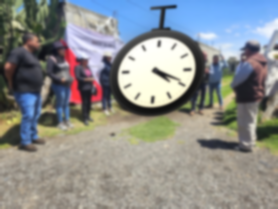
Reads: 4:19
